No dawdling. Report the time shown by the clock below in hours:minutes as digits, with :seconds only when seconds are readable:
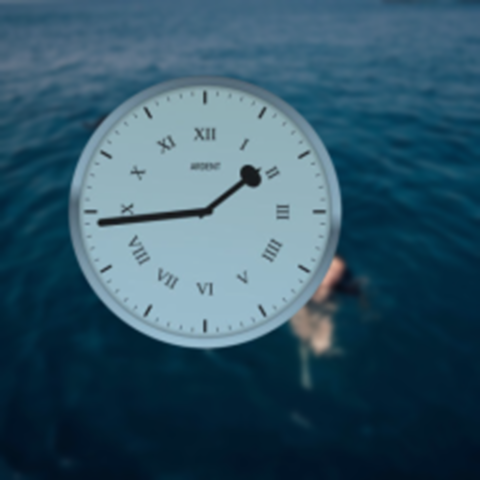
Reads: 1:44
